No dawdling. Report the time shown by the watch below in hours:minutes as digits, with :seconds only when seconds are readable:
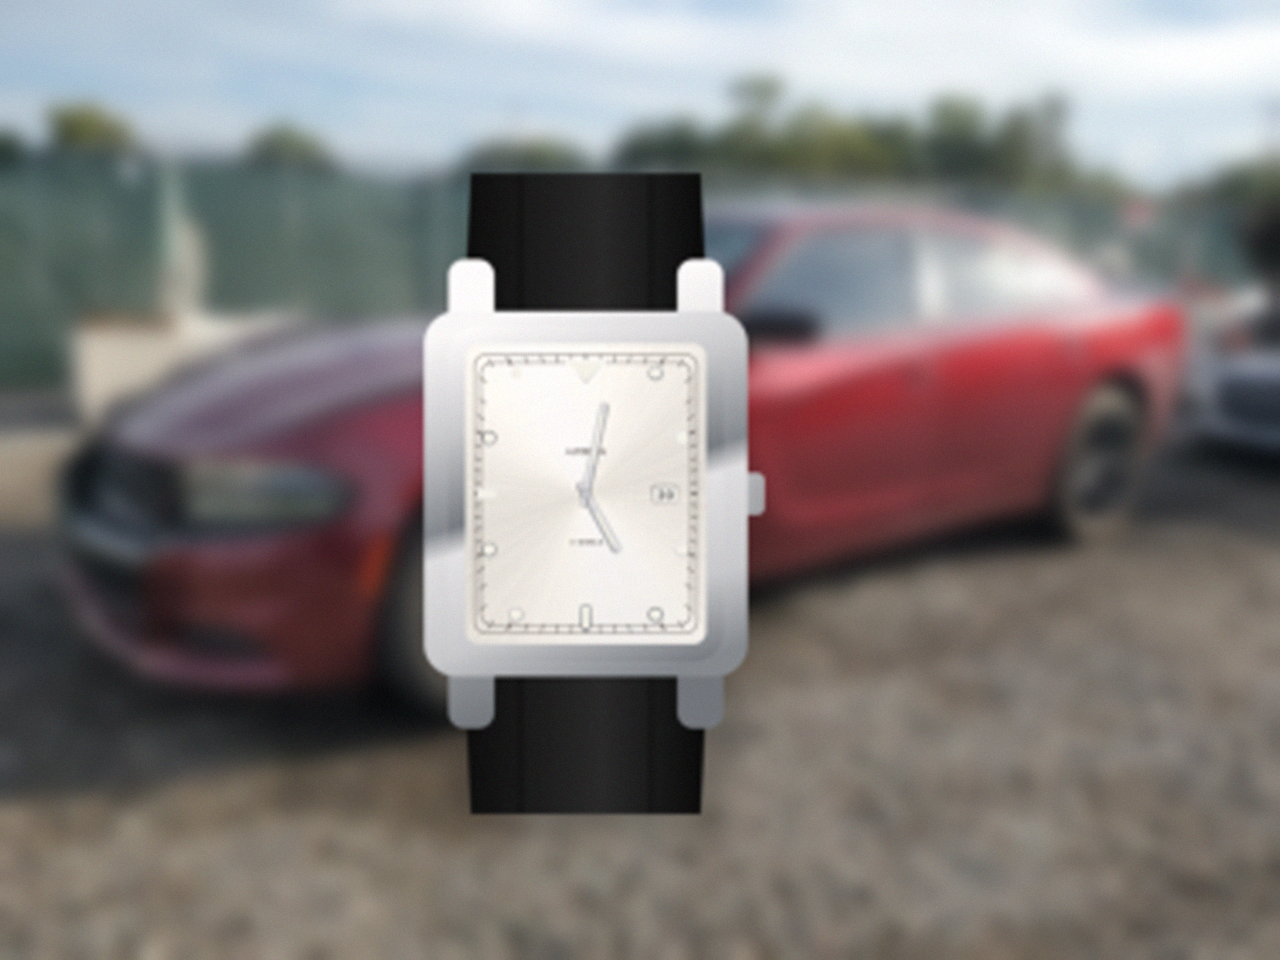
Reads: 5:02
